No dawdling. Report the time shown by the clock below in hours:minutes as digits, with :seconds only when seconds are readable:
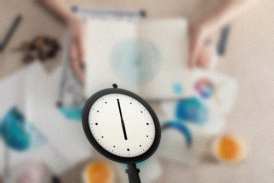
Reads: 6:00
